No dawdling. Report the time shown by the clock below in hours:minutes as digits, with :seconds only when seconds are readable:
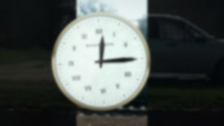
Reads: 12:15
